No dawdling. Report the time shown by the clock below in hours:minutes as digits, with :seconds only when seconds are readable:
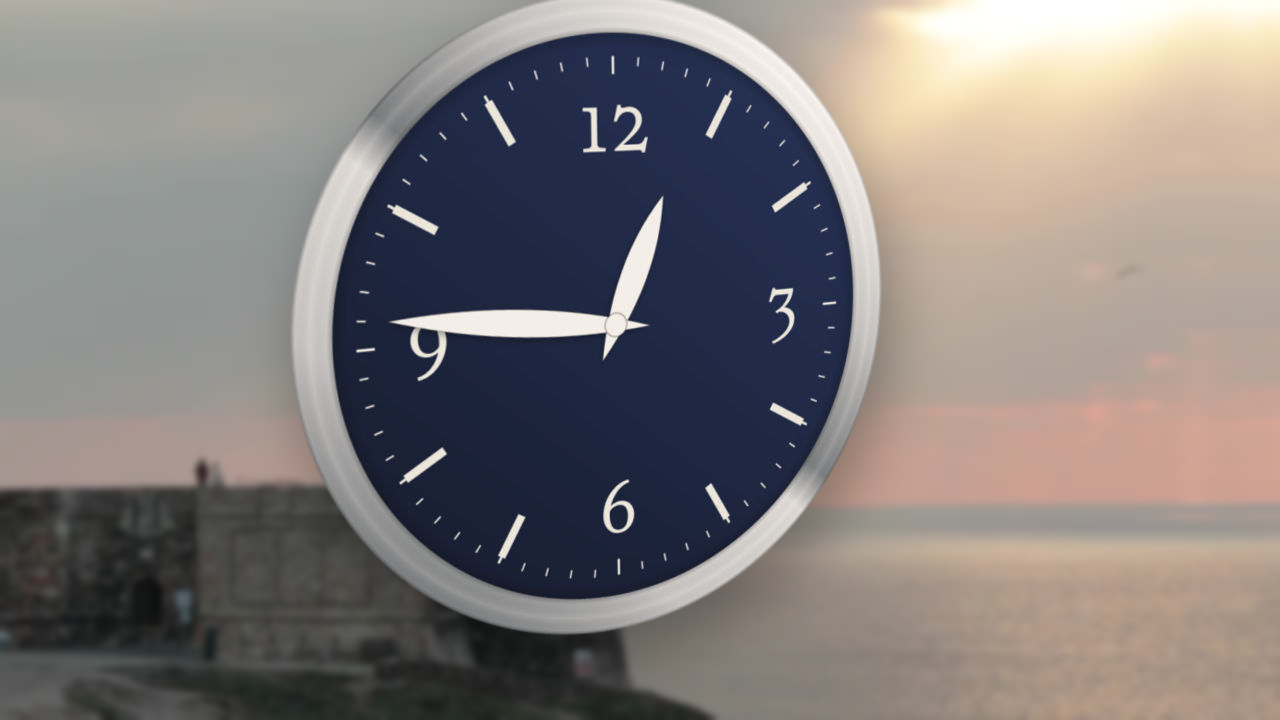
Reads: 12:46
